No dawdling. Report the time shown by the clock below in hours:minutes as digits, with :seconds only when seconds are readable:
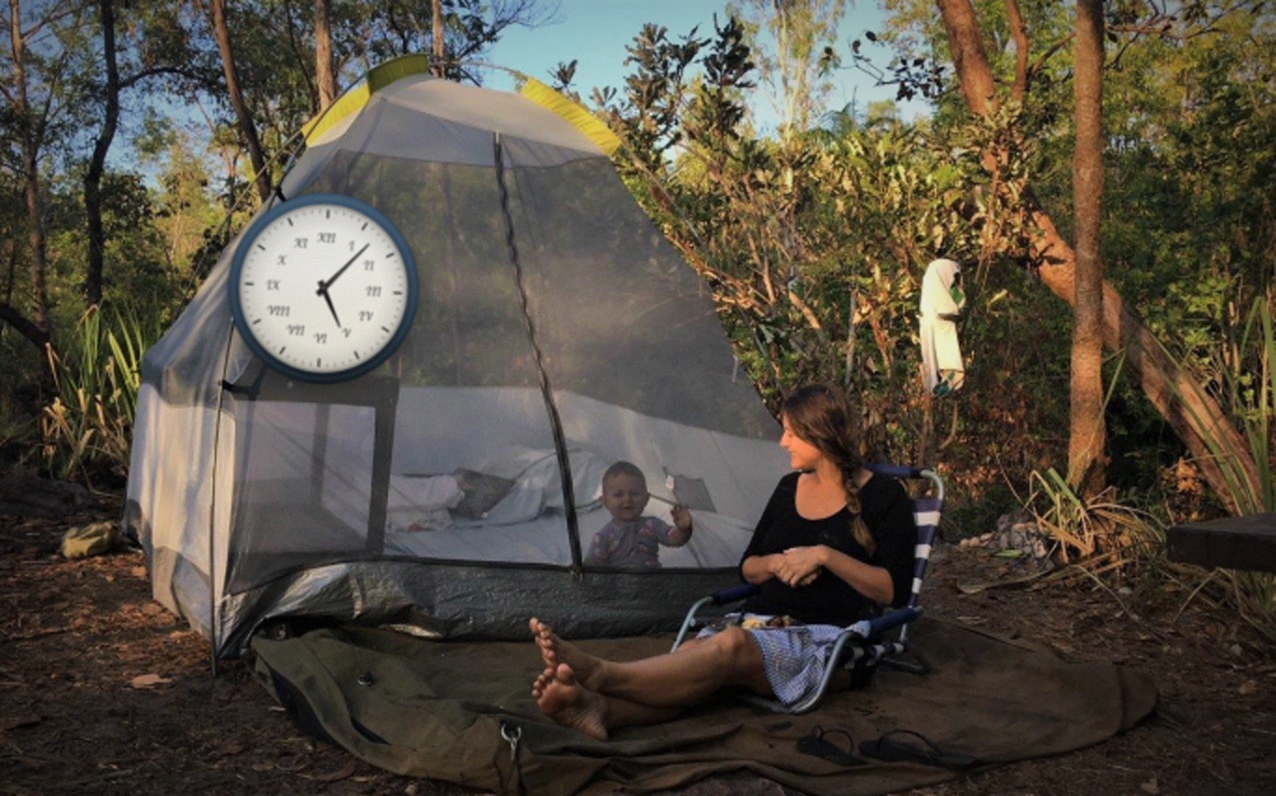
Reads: 5:07
